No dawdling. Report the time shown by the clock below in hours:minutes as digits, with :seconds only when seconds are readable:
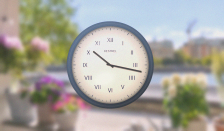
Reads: 10:17
